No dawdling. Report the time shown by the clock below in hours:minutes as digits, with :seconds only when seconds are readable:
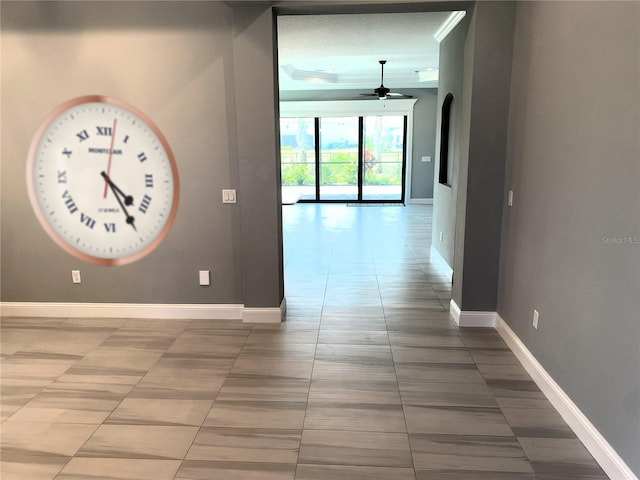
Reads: 4:25:02
